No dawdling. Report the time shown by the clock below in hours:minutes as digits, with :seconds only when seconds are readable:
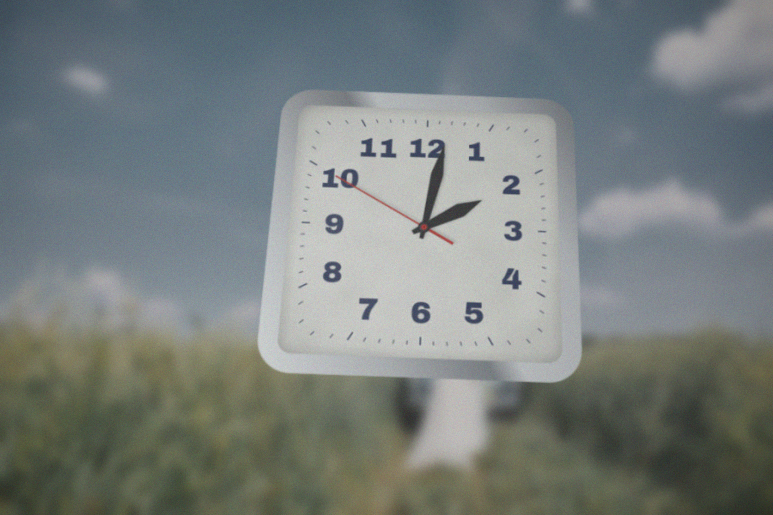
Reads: 2:01:50
